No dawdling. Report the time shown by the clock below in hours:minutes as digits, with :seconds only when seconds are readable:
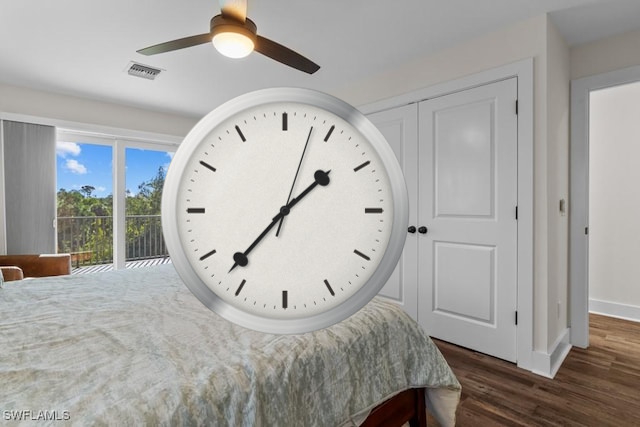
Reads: 1:37:03
